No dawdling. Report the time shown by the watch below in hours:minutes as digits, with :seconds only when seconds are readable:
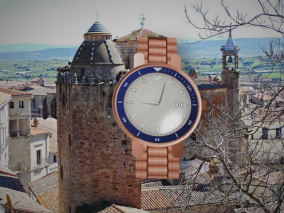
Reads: 9:03
